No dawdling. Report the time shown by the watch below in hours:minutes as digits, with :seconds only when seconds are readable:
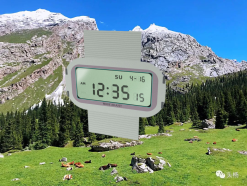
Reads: 12:35:15
